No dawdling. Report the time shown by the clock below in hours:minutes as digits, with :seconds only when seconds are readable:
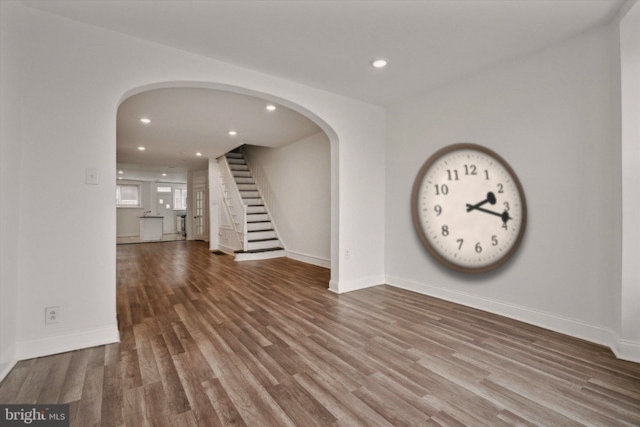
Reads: 2:18
